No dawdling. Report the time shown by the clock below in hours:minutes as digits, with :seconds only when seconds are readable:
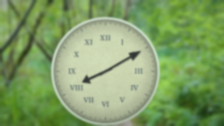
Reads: 8:10
